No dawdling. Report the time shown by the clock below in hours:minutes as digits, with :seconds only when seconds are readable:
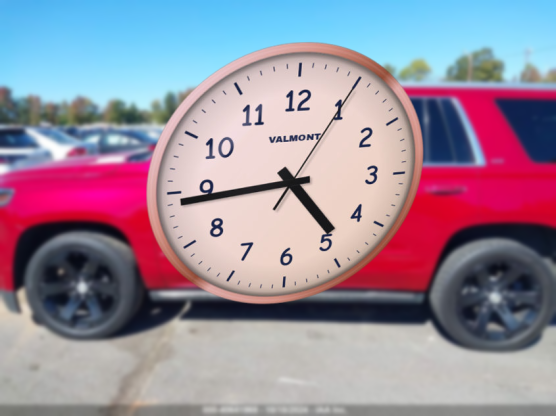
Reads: 4:44:05
